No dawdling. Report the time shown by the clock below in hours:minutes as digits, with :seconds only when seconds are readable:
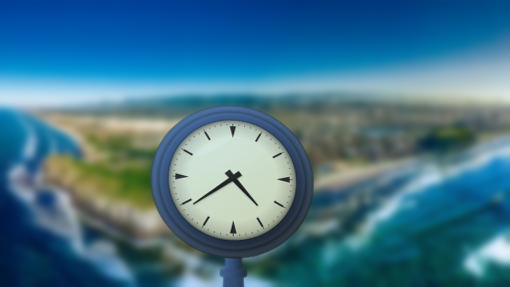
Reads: 4:39
